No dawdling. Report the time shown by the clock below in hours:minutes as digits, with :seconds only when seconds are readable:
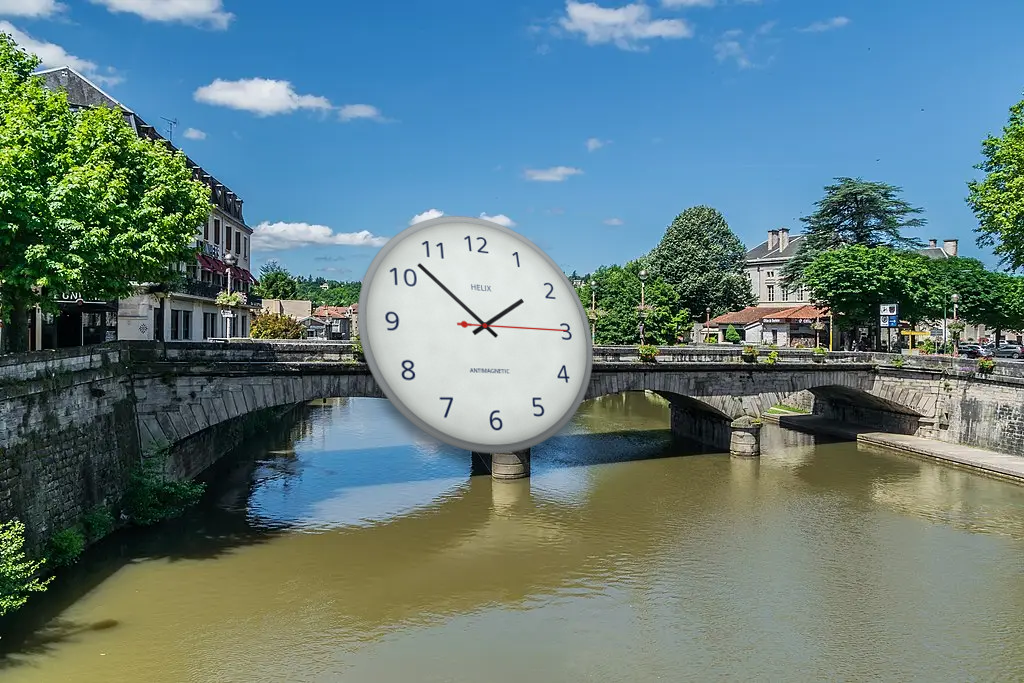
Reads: 1:52:15
